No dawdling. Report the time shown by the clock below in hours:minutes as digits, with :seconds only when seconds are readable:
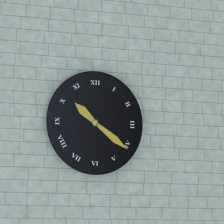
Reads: 10:21
